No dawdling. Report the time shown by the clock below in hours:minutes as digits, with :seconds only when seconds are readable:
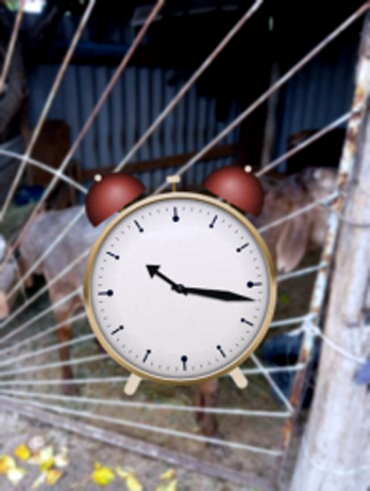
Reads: 10:17
